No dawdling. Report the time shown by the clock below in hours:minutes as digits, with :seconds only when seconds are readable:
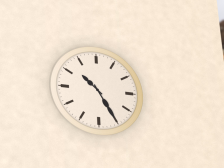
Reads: 10:25
